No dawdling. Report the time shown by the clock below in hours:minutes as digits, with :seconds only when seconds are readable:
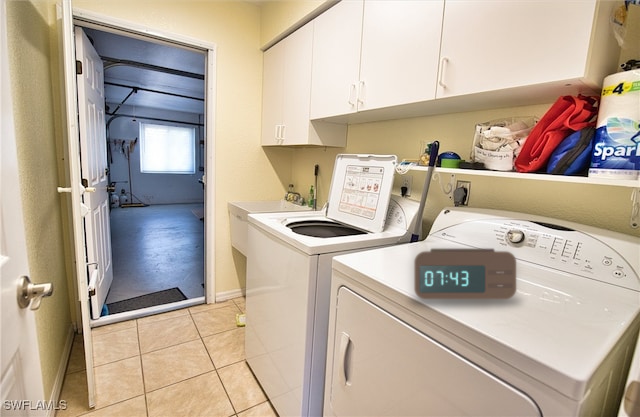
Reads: 7:43
